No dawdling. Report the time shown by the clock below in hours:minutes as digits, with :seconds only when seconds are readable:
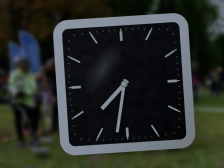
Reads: 7:32
